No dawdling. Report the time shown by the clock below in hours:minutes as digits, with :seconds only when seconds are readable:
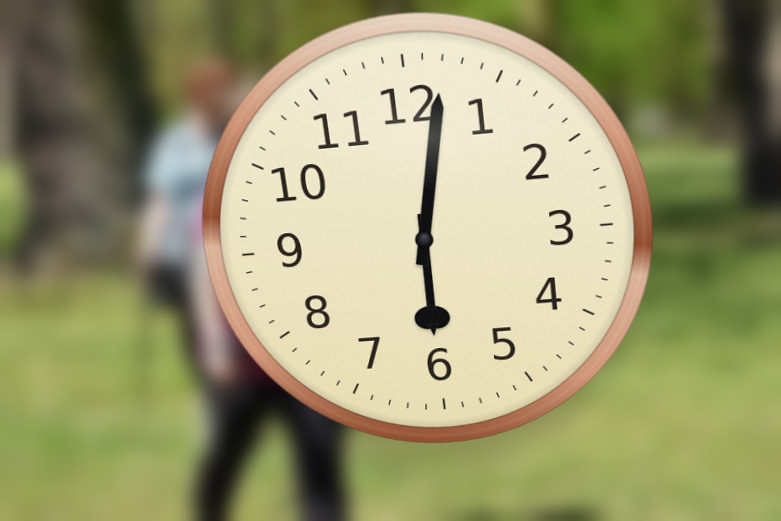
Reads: 6:02
